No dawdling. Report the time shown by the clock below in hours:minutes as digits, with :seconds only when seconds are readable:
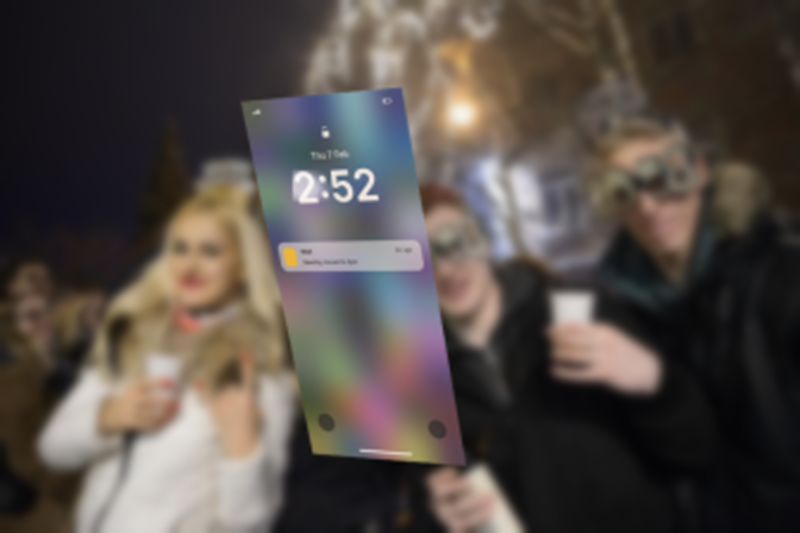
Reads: 2:52
